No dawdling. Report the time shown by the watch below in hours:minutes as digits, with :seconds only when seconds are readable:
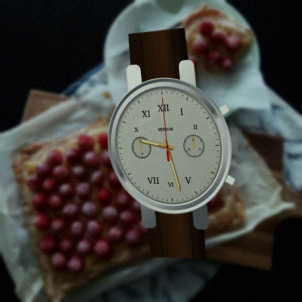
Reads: 9:28
